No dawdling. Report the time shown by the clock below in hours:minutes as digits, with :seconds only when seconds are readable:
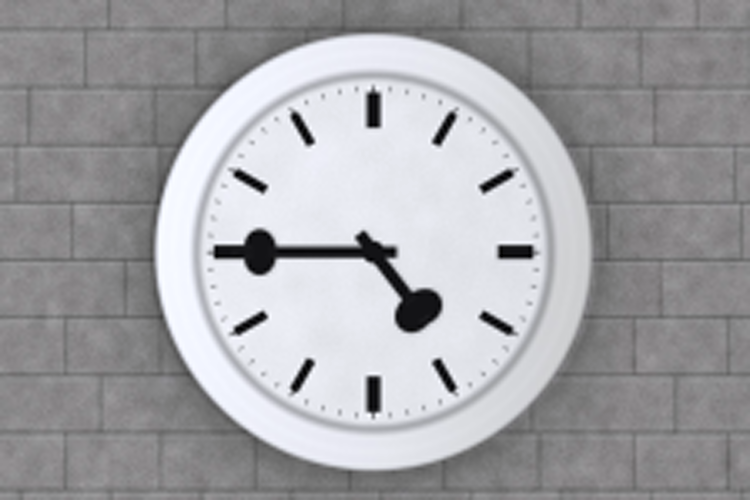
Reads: 4:45
